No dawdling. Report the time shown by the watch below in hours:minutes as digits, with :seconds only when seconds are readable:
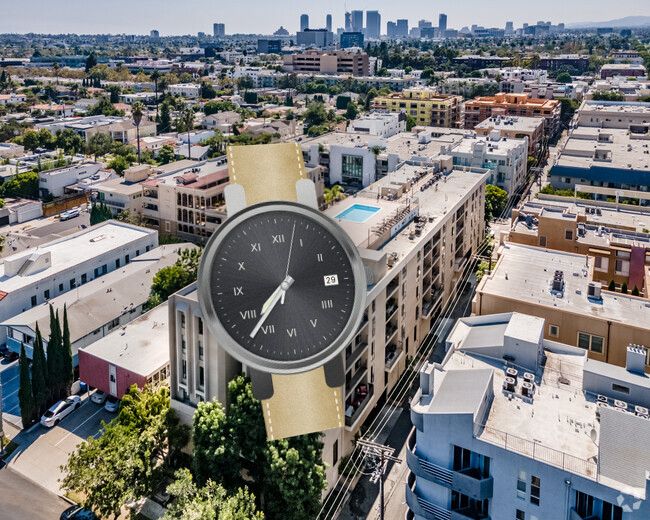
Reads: 7:37:03
